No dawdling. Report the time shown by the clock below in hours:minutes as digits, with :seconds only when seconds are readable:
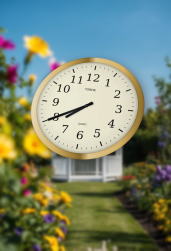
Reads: 7:40
